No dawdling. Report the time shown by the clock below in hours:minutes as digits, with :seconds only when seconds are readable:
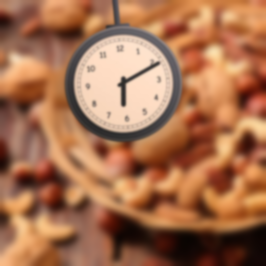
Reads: 6:11
